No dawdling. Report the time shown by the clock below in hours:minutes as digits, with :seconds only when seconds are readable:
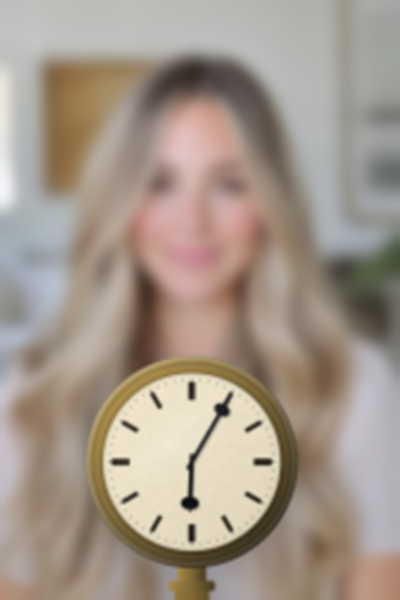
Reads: 6:05
